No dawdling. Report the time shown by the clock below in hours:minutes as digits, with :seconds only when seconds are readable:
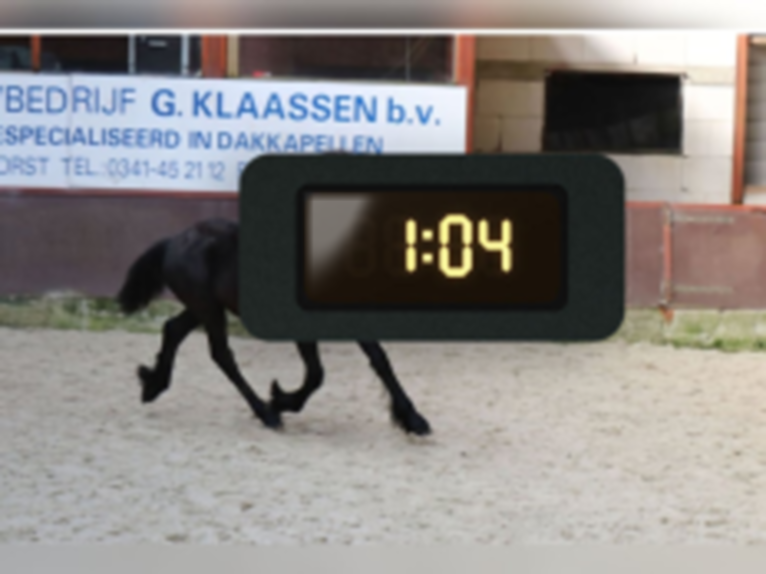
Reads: 1:04
